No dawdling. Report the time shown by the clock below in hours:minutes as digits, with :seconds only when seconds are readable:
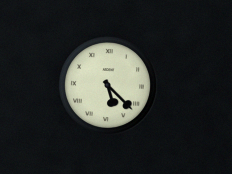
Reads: 5:22
